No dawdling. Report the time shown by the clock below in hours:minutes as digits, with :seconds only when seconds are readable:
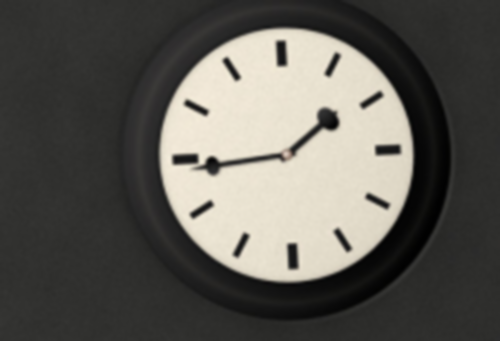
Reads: 1:44
